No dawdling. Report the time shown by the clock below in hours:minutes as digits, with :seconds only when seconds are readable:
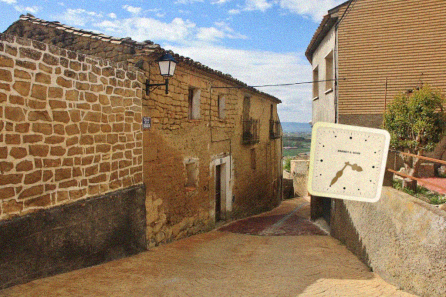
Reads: 3:35
